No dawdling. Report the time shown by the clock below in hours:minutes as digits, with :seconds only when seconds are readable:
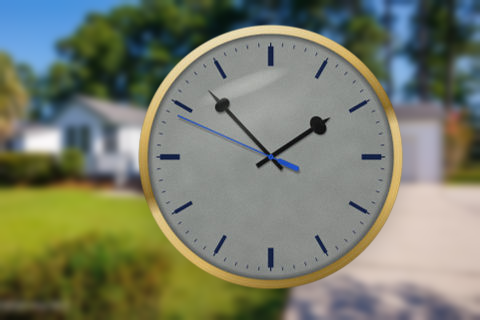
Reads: 1:52:49
